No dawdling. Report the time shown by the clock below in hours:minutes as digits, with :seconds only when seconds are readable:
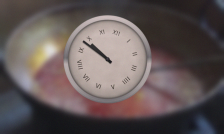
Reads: 9:48
